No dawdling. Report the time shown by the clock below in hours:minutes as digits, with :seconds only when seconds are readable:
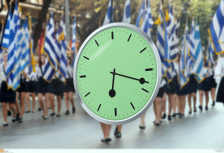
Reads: 6:18
